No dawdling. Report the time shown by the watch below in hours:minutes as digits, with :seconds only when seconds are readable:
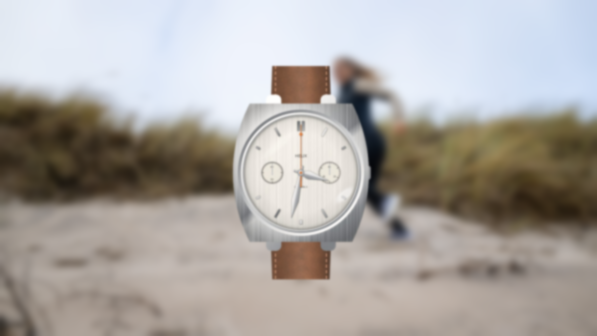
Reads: 3:32
